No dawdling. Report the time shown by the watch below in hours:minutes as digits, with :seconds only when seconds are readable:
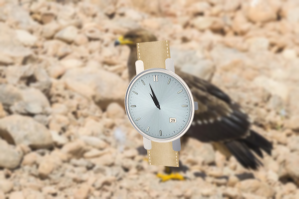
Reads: 10:57
